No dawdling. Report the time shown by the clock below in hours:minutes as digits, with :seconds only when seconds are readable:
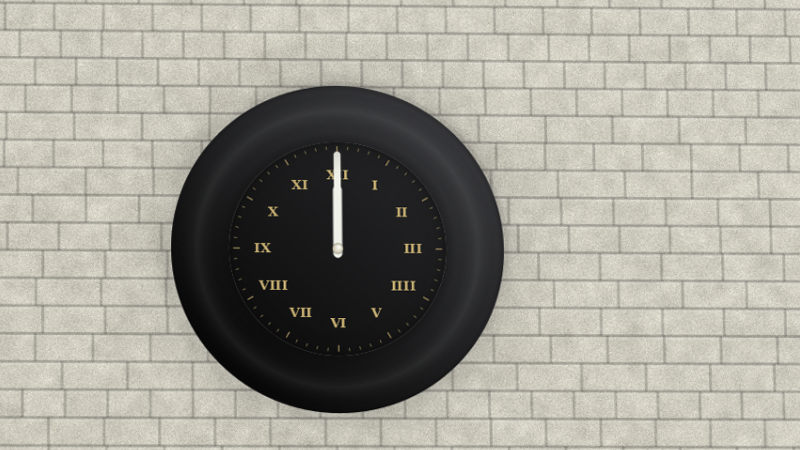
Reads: 12:00
